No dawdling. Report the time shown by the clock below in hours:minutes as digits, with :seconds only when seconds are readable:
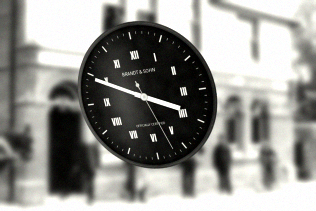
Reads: 3:49:27
